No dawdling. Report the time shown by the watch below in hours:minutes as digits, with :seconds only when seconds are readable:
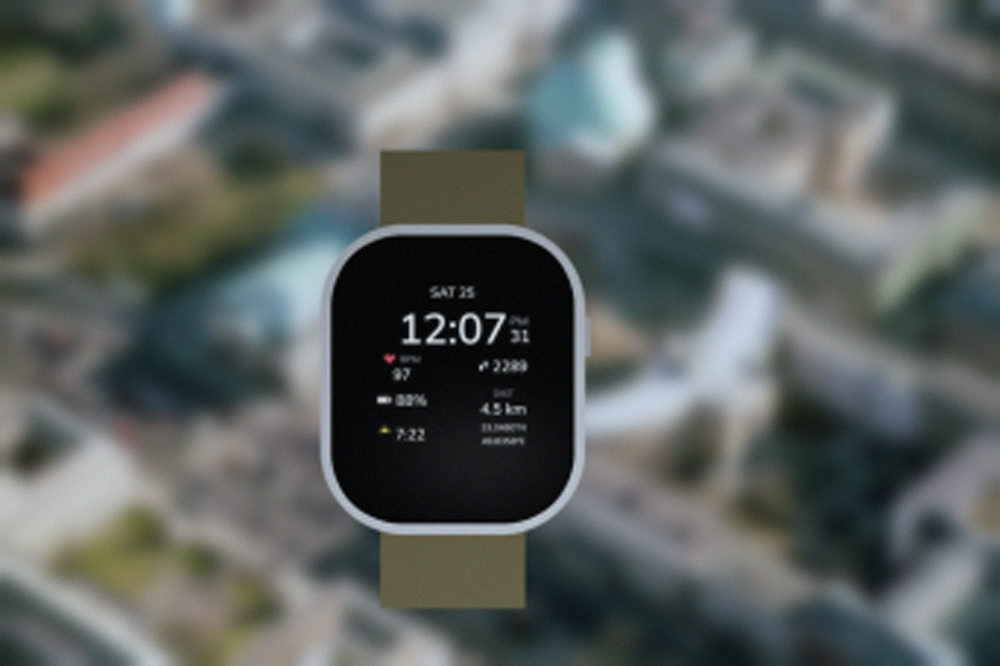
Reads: 12:07
